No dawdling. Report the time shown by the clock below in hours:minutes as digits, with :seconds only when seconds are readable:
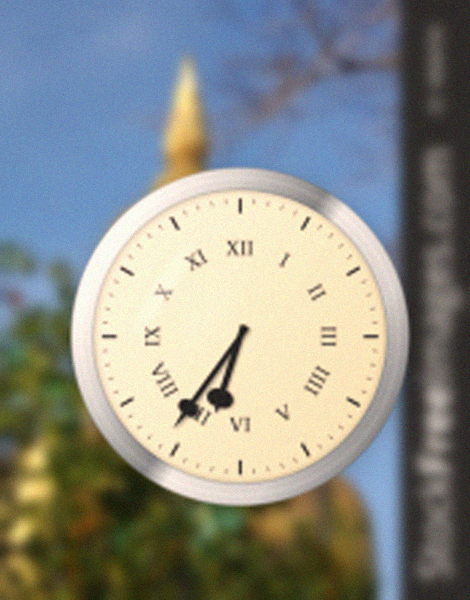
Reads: 6:36
